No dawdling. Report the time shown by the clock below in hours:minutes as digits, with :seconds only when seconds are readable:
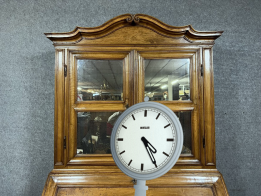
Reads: 4:25
